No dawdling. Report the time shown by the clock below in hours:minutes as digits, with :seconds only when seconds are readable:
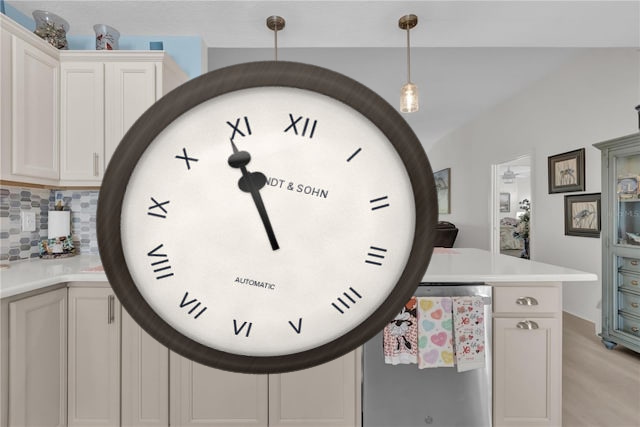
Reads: 10:54
